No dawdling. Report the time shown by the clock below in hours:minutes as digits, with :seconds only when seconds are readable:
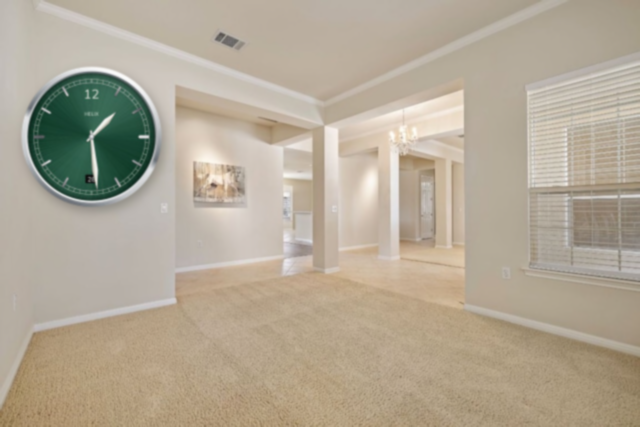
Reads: 1:29
